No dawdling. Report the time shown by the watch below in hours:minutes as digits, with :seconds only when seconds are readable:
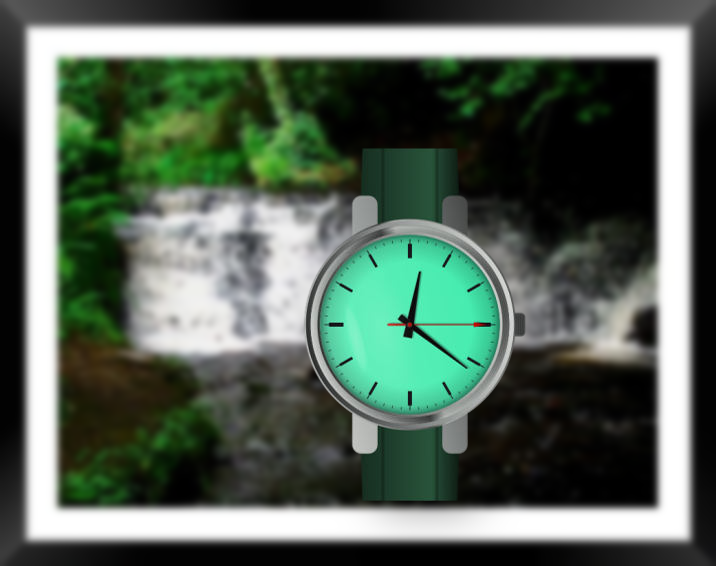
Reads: 12:21:15
